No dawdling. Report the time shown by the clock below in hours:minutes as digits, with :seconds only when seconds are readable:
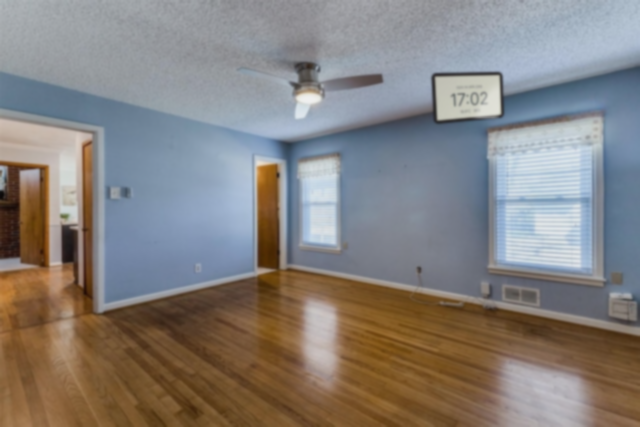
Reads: 17:02
